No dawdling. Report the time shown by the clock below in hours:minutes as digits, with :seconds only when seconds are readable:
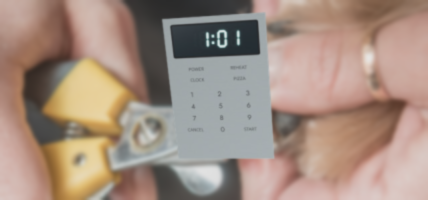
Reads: 1:01
